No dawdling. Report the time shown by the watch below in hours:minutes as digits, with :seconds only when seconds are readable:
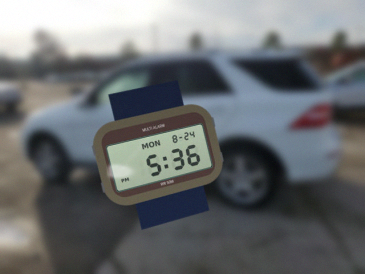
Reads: 5:36
